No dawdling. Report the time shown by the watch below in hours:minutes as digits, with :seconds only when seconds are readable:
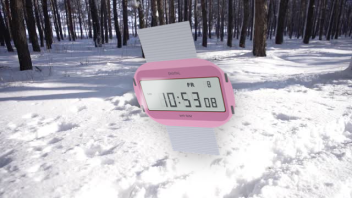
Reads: 10:53:08
